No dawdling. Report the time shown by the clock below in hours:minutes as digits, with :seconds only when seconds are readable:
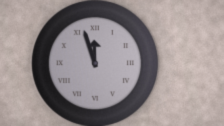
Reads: 11:57
